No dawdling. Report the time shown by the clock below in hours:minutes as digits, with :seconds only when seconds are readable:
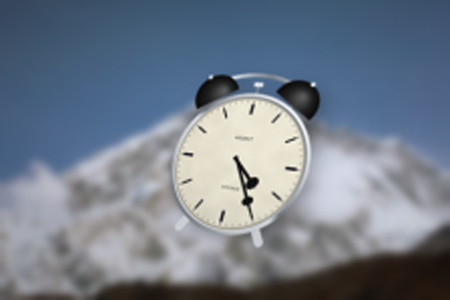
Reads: 4:25
